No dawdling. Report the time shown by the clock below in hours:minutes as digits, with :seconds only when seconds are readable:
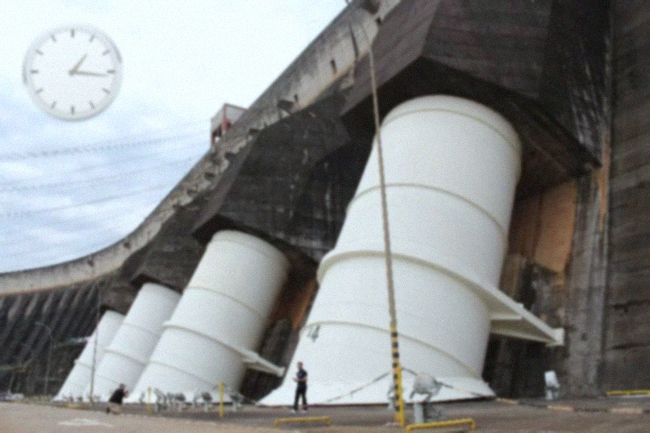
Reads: 1:16
